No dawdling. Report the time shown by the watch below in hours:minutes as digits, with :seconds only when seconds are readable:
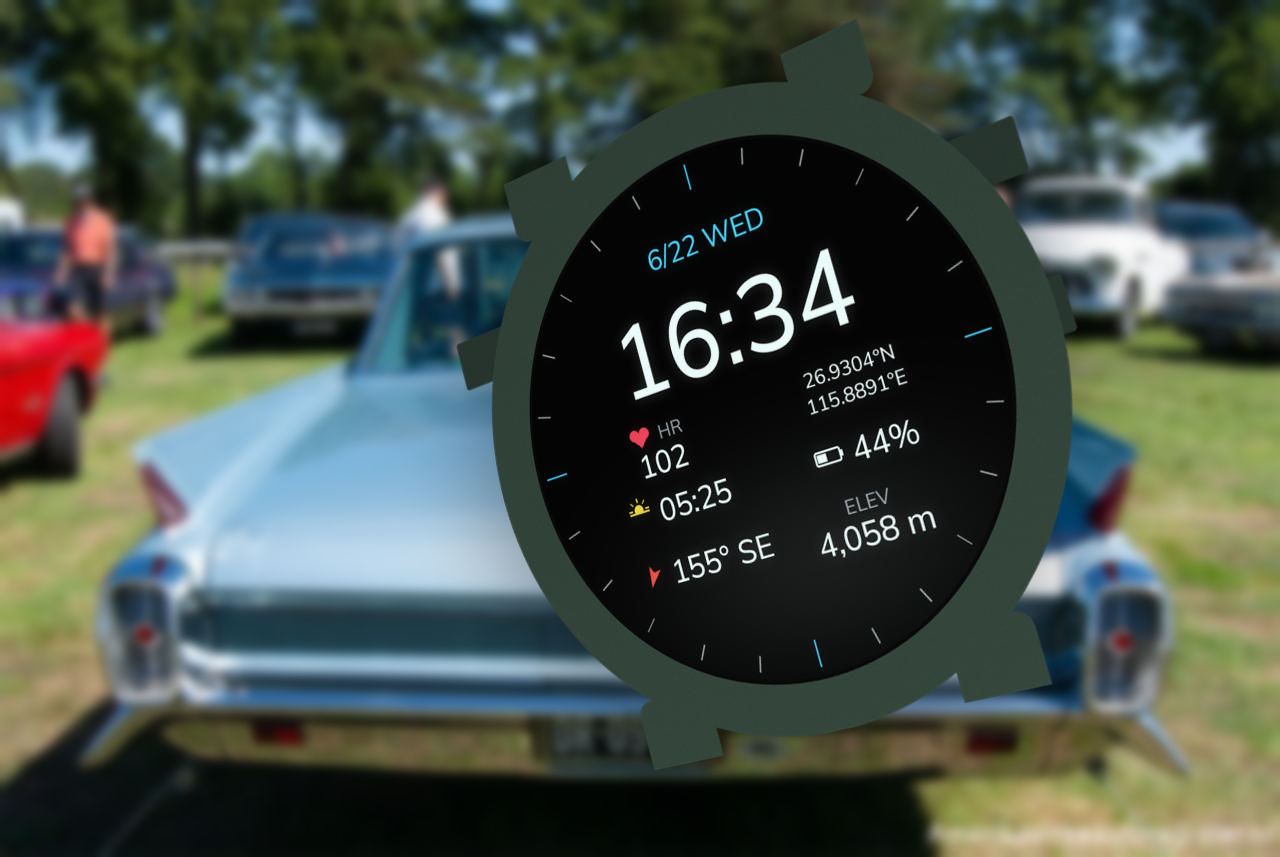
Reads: 16:34
